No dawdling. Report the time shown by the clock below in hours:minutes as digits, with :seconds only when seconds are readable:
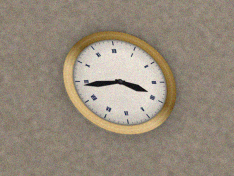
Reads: 3:44
